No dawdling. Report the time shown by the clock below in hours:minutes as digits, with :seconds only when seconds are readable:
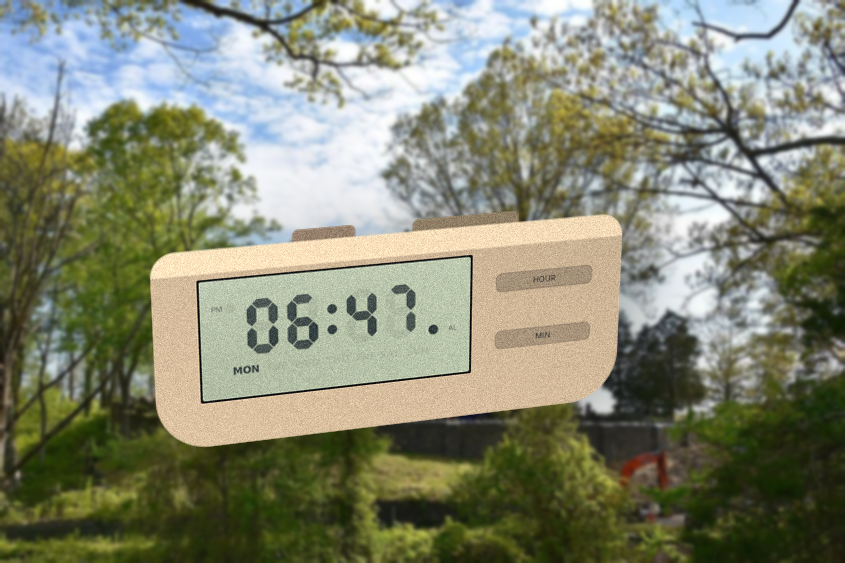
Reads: 6:47
